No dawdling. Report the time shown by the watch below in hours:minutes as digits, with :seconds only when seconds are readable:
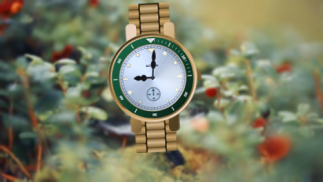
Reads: 9:01
